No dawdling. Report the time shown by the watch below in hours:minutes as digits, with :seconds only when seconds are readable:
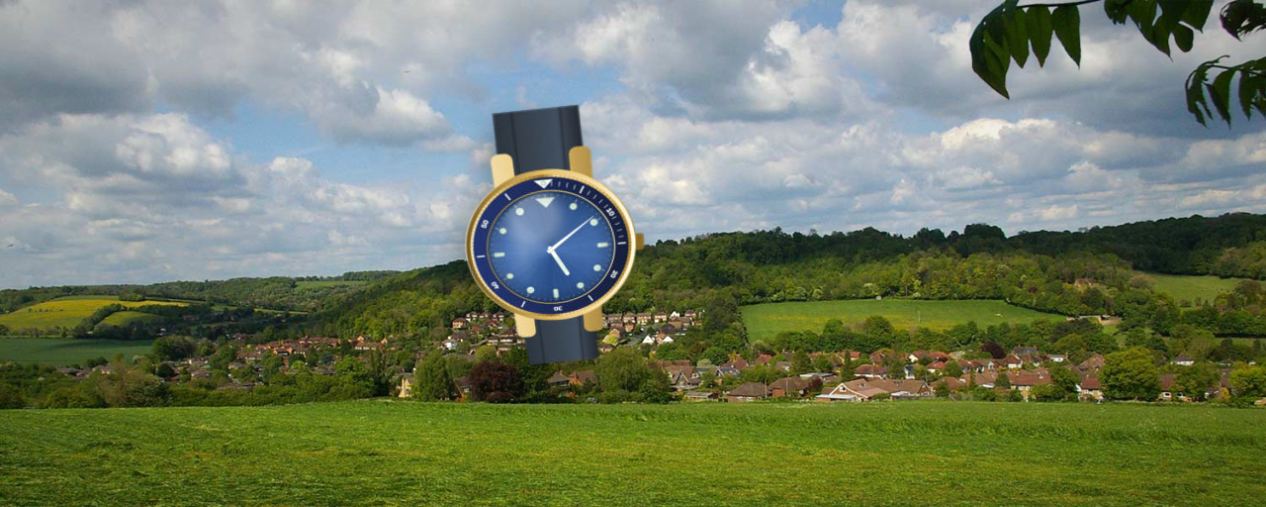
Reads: 5:09
